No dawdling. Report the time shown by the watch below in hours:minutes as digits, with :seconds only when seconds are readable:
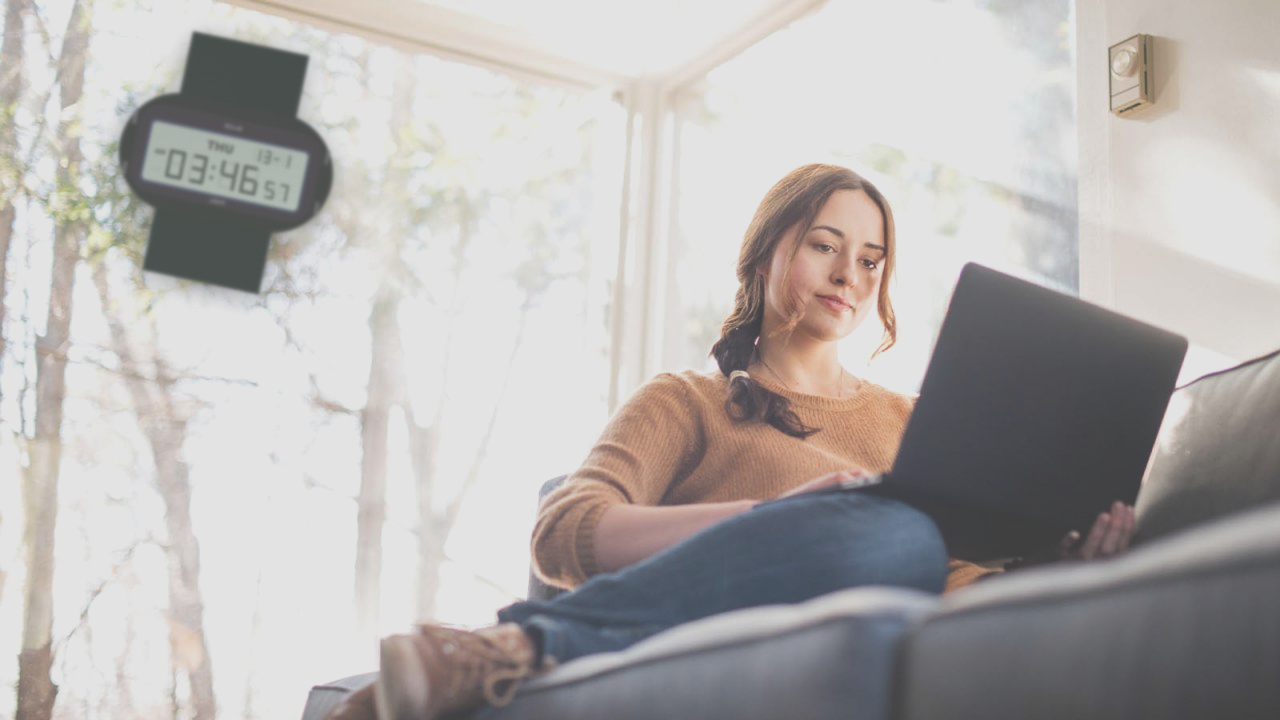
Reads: 3:46:57
